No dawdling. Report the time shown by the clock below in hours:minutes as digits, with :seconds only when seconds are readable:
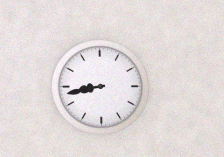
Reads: 8:43
